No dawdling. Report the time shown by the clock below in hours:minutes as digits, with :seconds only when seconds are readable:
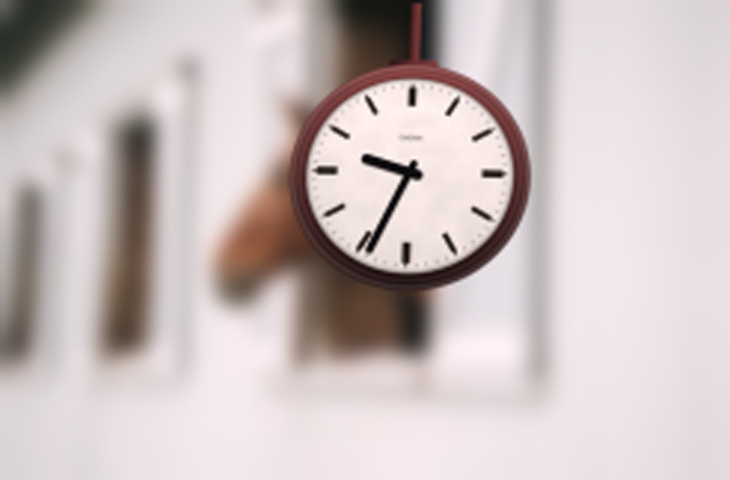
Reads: 9:34
